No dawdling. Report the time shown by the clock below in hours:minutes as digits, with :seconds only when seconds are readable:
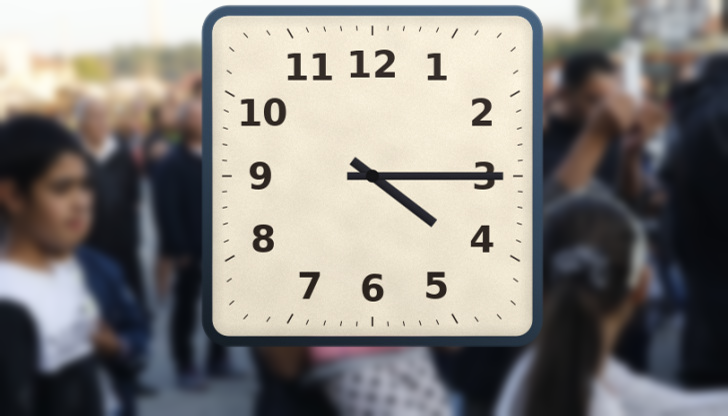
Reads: 4:15
